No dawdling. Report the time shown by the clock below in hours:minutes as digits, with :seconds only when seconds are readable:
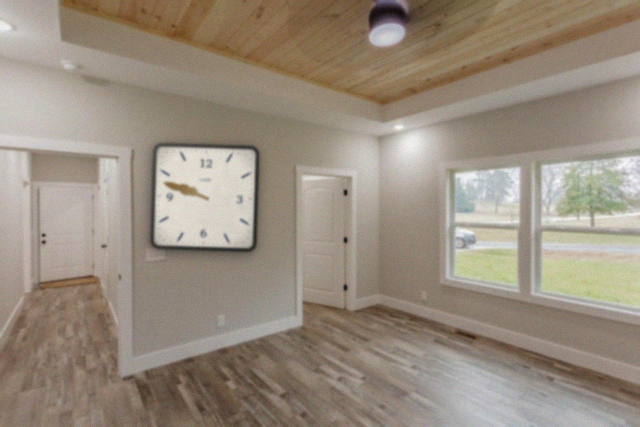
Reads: 9:48
